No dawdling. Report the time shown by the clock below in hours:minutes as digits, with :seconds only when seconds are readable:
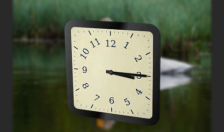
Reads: 3:15
